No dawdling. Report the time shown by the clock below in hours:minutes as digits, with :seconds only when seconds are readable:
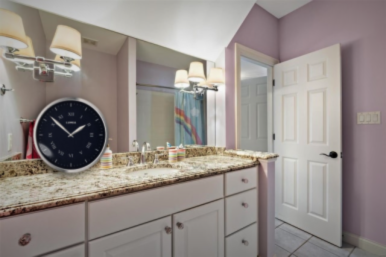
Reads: 1:52
